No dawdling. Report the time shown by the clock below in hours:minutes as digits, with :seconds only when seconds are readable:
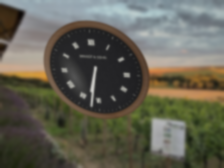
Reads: 6:32
